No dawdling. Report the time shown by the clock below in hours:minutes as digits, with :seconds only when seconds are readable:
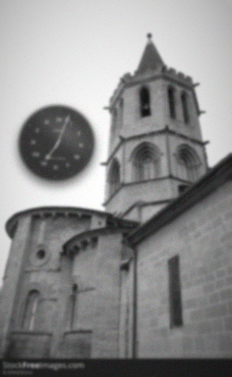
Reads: 7:03
